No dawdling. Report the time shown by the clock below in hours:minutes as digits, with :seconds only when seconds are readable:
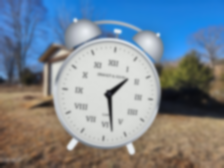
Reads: 1:28
